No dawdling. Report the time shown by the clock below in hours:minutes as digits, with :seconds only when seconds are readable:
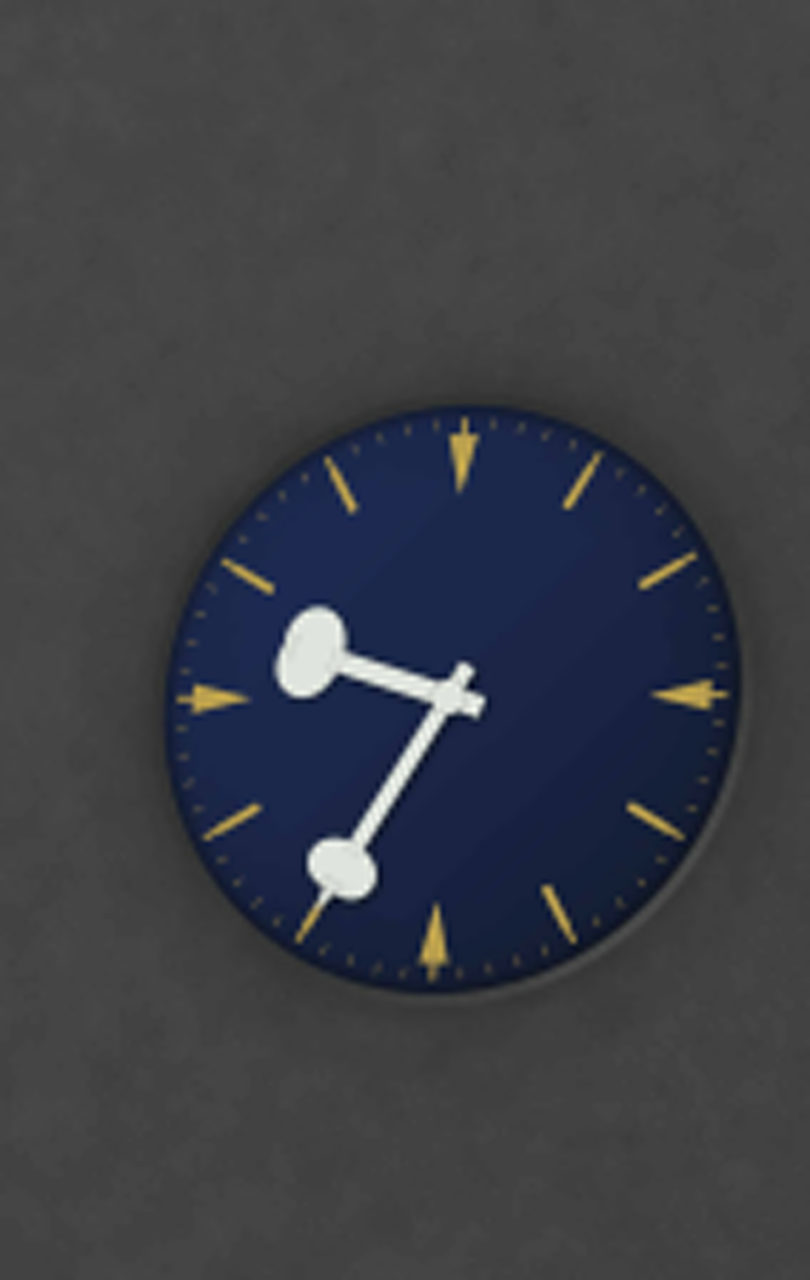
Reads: 9:35
